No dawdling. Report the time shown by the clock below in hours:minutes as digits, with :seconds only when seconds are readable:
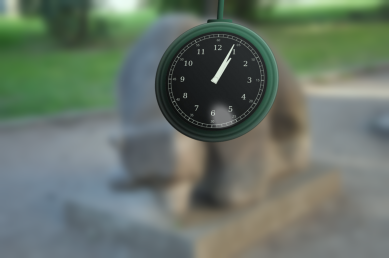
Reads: 1:04
